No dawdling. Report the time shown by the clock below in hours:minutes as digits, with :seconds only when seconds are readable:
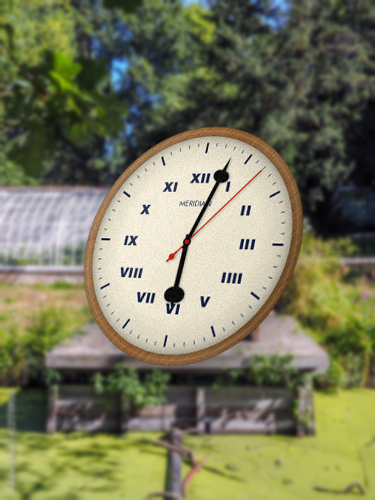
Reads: 6:03:07
